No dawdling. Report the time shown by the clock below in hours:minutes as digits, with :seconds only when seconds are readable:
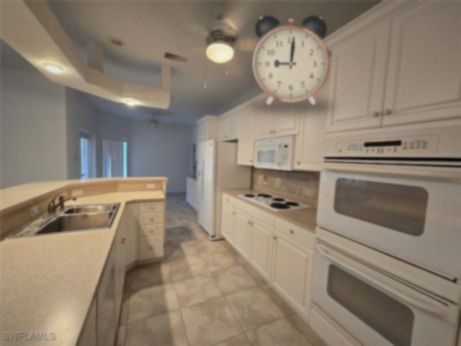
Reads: 9:01
